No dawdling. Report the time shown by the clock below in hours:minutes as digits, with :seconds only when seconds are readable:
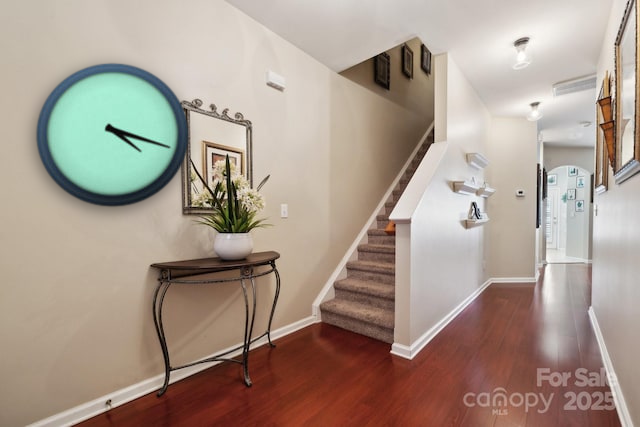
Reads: 4:18
